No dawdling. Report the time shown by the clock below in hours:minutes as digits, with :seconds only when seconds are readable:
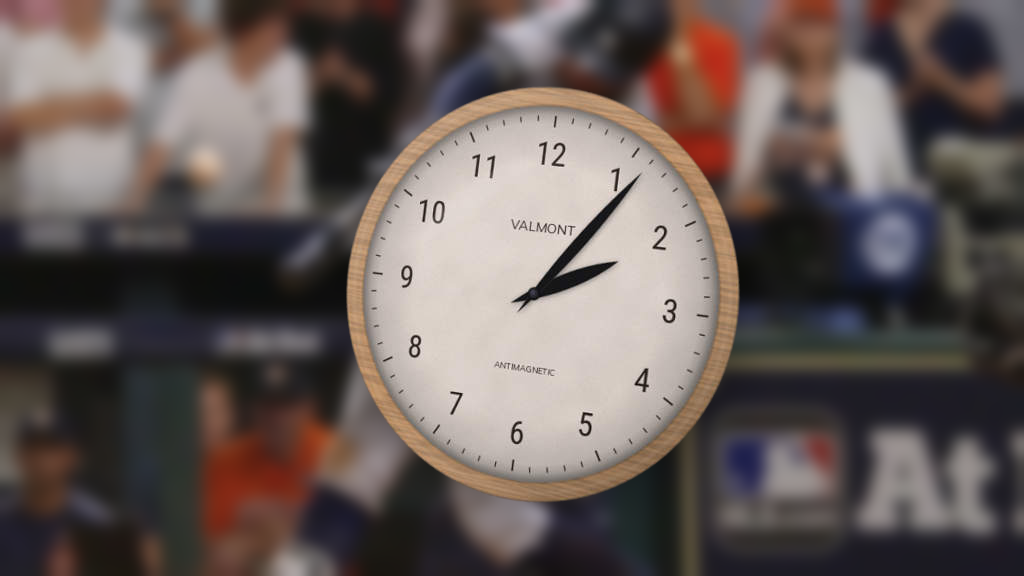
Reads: 2:06
